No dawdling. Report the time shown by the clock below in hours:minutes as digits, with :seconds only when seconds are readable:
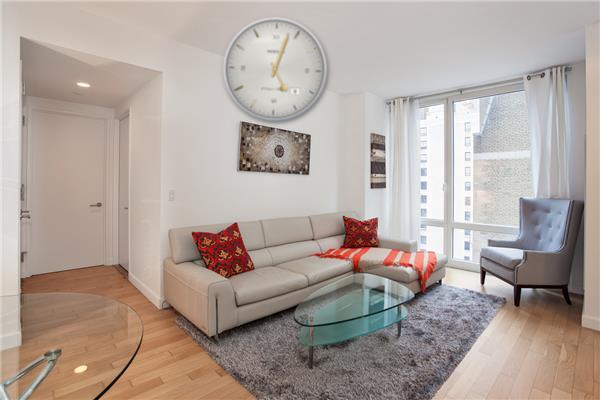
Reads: 5:03
